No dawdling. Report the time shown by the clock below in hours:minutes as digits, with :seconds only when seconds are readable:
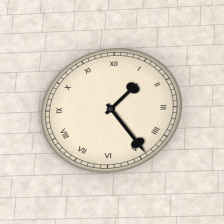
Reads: 1:24
